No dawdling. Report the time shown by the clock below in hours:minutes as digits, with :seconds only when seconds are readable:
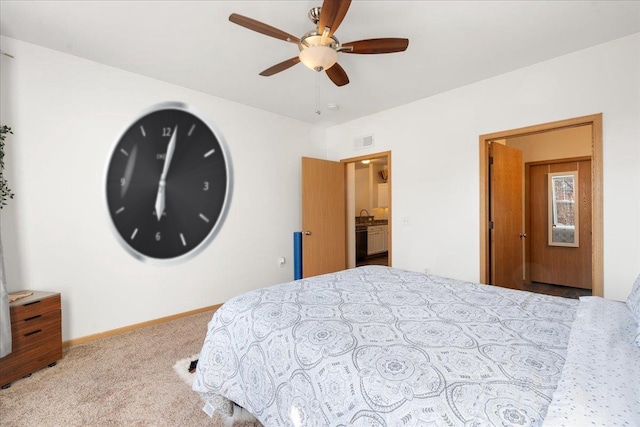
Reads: 6:02
